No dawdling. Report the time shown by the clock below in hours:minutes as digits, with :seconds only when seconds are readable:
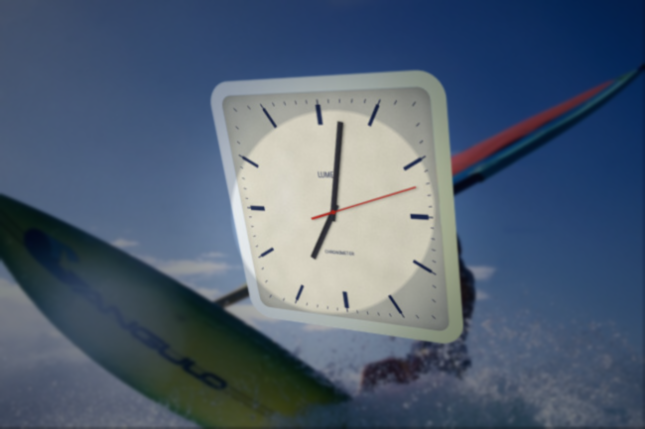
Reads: 7:02:12
